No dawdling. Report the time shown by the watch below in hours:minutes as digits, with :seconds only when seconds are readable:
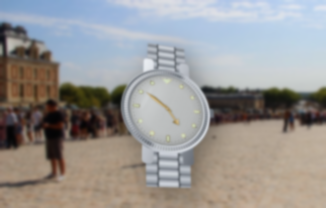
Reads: 4:51
